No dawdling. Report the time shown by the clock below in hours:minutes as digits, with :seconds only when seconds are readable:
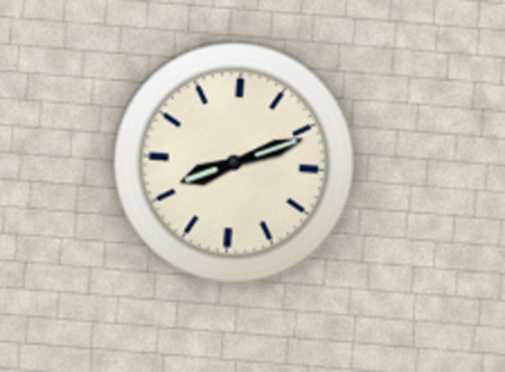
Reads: 8:11
